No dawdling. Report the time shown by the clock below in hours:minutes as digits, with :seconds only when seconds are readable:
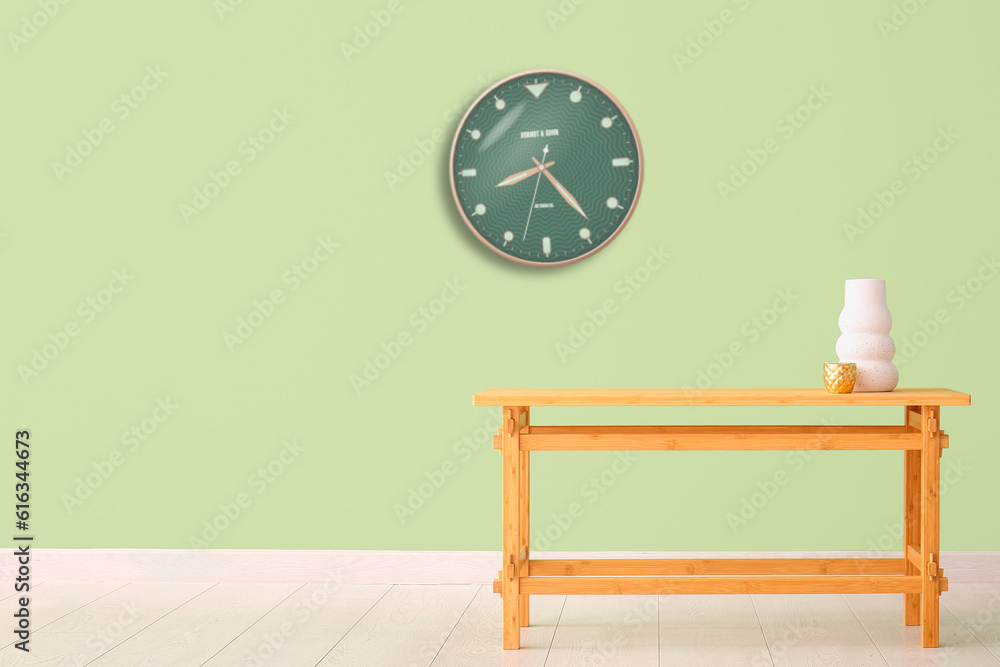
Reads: 8:23:33
